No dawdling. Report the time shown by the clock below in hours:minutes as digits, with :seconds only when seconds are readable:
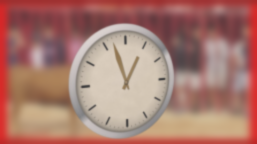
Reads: 12:57
